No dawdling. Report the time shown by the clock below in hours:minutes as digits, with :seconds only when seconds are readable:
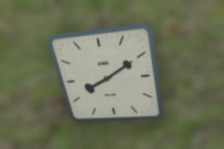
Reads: 8:10
